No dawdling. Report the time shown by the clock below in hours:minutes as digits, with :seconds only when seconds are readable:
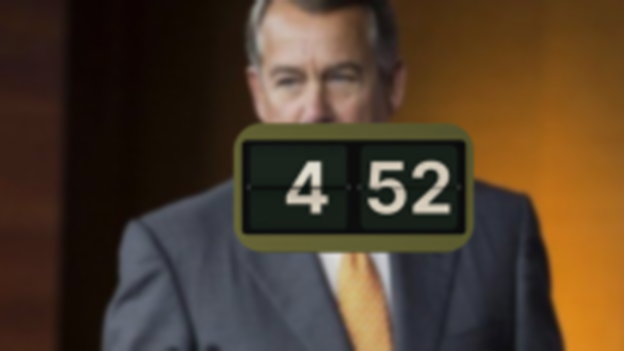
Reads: 4:52
